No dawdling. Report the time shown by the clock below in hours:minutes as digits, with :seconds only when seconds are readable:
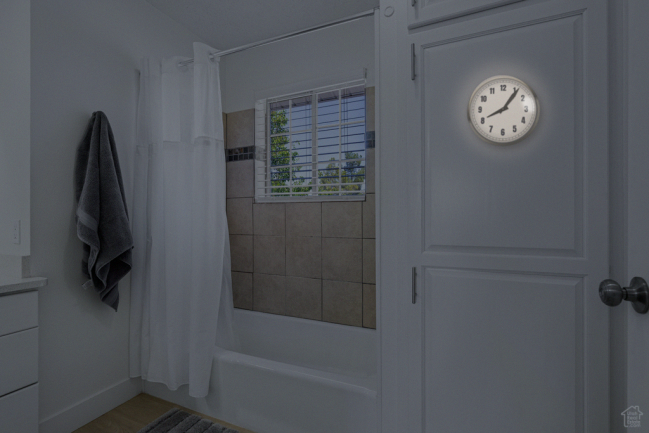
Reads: 8:06
